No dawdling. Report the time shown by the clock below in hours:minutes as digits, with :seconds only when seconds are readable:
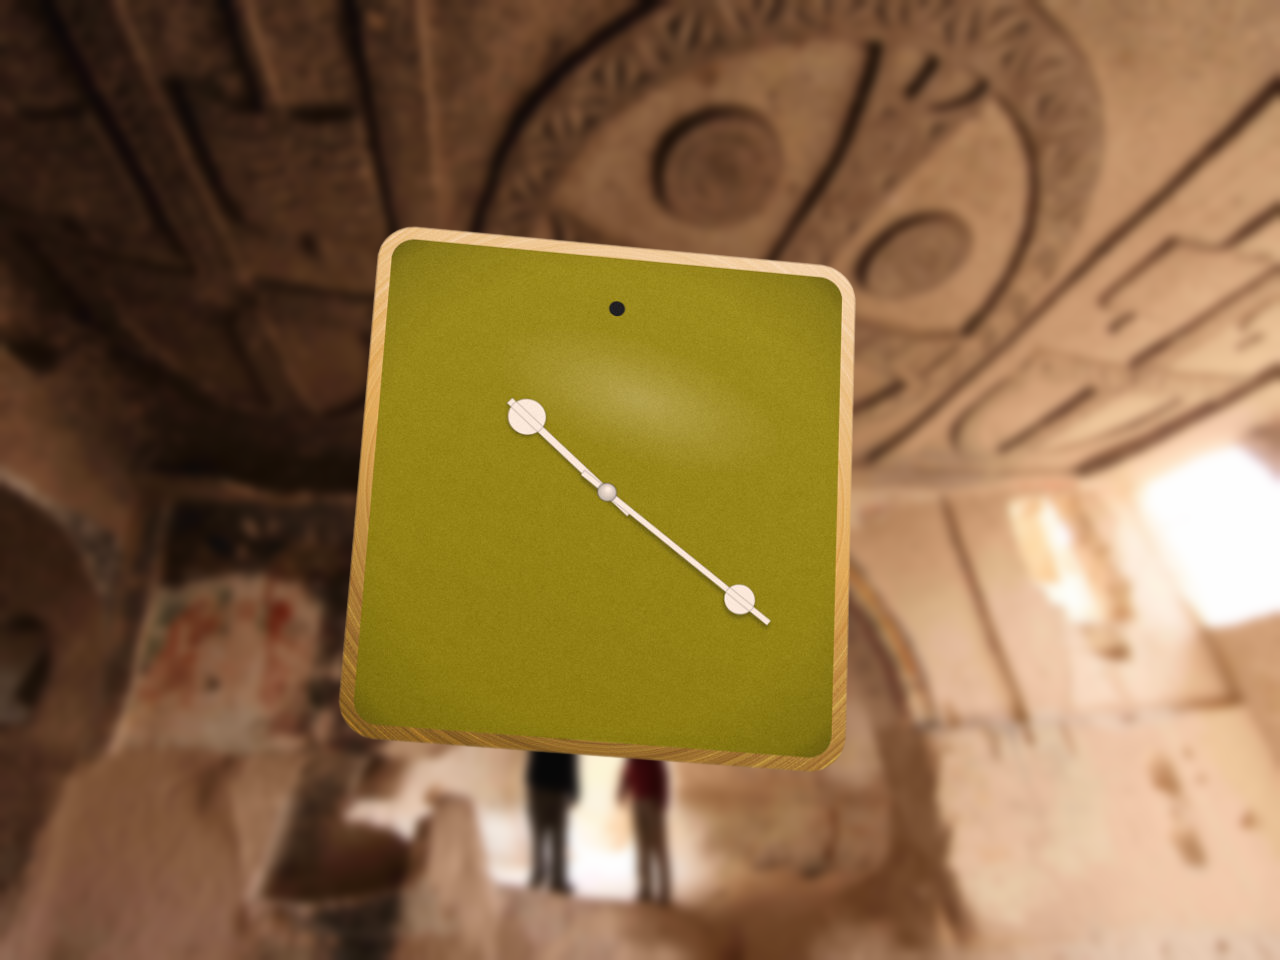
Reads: 10:21
